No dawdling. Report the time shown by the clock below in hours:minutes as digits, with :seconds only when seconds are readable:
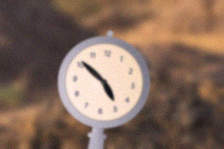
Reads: 4:51
